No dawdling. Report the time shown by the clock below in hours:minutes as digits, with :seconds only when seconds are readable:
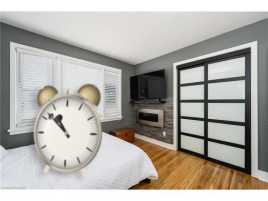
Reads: 10:52
